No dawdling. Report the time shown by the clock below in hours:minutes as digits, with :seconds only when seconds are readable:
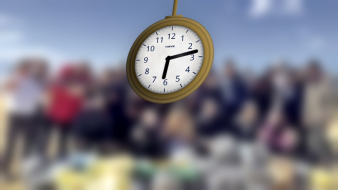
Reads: 6:13
